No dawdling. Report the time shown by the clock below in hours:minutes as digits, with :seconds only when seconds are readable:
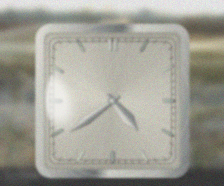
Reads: 4:39
